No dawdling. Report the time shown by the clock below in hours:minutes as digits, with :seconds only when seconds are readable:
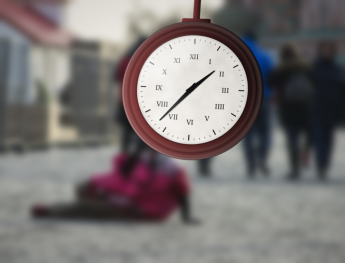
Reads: 1:37
